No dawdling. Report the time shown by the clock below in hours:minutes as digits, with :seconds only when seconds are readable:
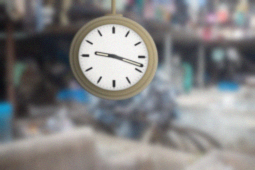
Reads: 9:18
